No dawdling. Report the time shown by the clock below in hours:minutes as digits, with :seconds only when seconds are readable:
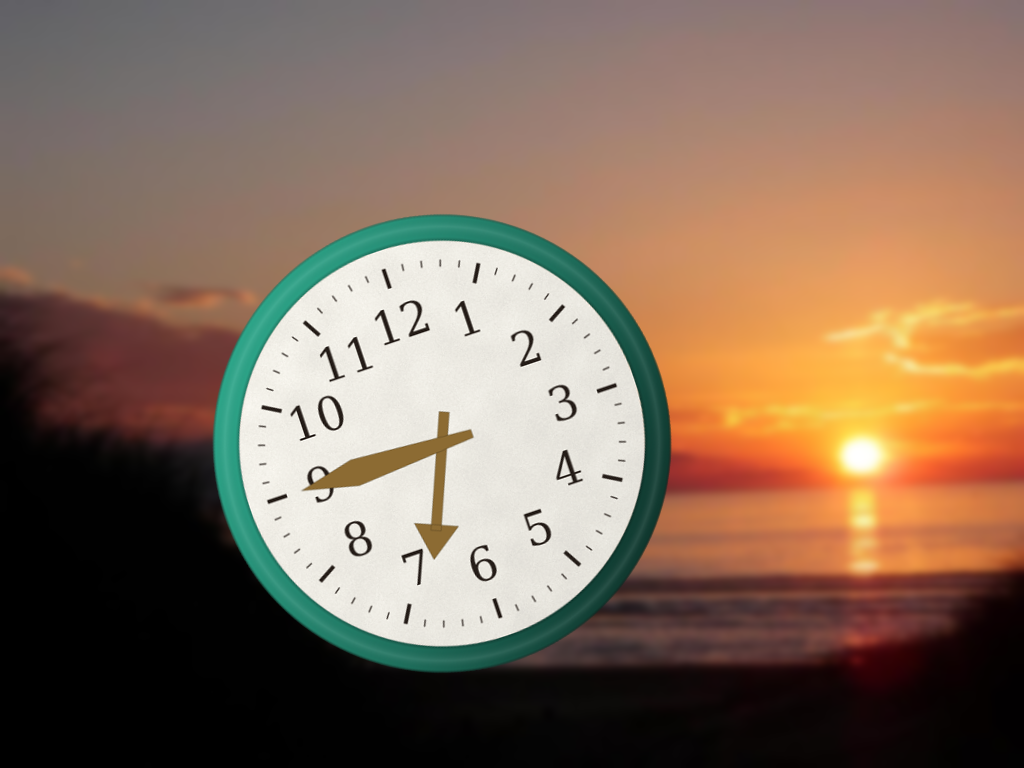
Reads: 6:45
